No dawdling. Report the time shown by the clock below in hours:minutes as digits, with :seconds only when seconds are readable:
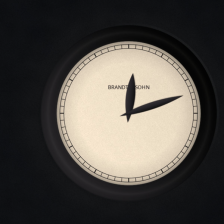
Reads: 12:12
